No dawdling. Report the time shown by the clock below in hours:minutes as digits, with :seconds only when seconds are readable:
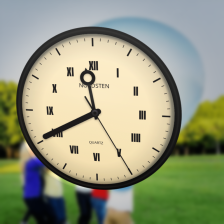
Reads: 11:40:25
